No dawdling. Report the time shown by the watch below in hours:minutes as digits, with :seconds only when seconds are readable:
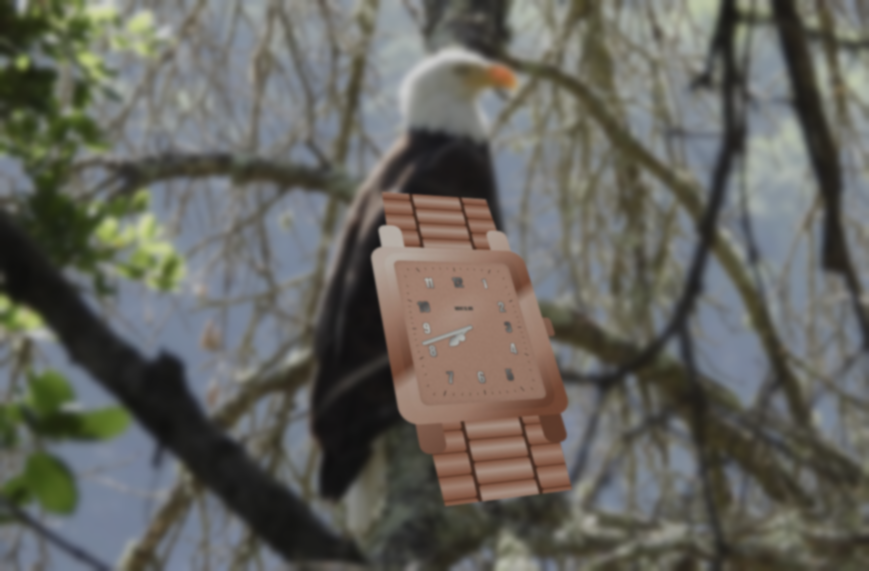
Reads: 7:42
